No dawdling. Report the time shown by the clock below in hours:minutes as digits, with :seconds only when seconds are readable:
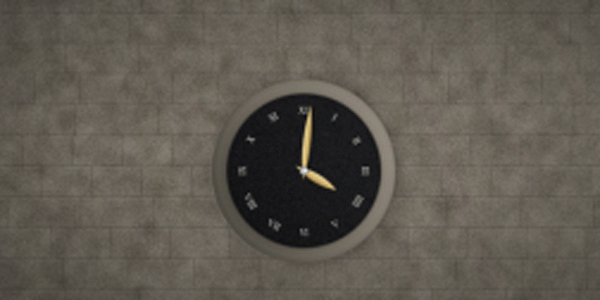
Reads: 4:01
